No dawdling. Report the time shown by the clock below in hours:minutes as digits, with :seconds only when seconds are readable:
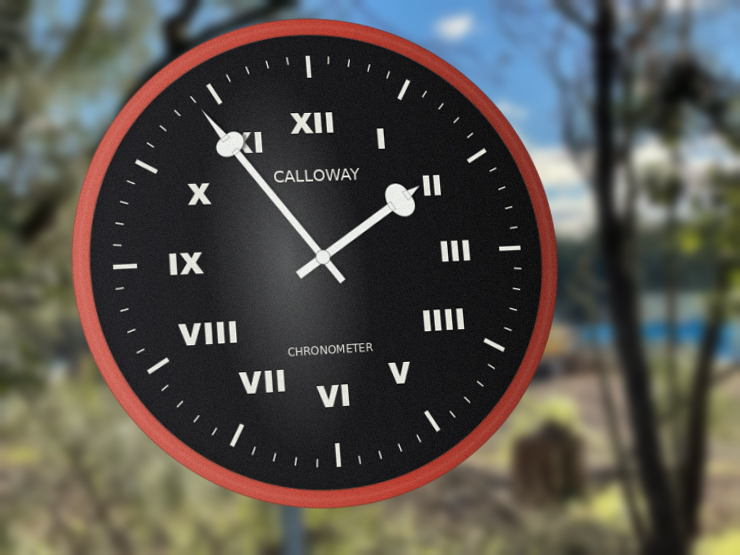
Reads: 1:54
